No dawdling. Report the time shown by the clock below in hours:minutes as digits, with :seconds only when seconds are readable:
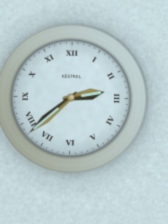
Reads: 2:38
